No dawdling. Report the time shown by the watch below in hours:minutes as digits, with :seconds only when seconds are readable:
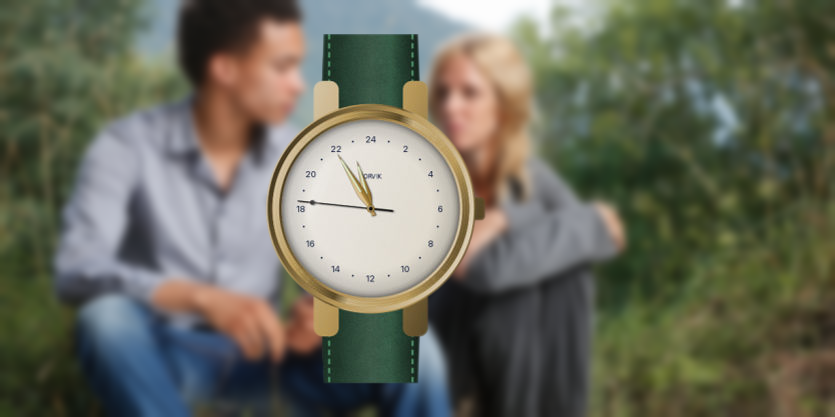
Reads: 22:54:46
